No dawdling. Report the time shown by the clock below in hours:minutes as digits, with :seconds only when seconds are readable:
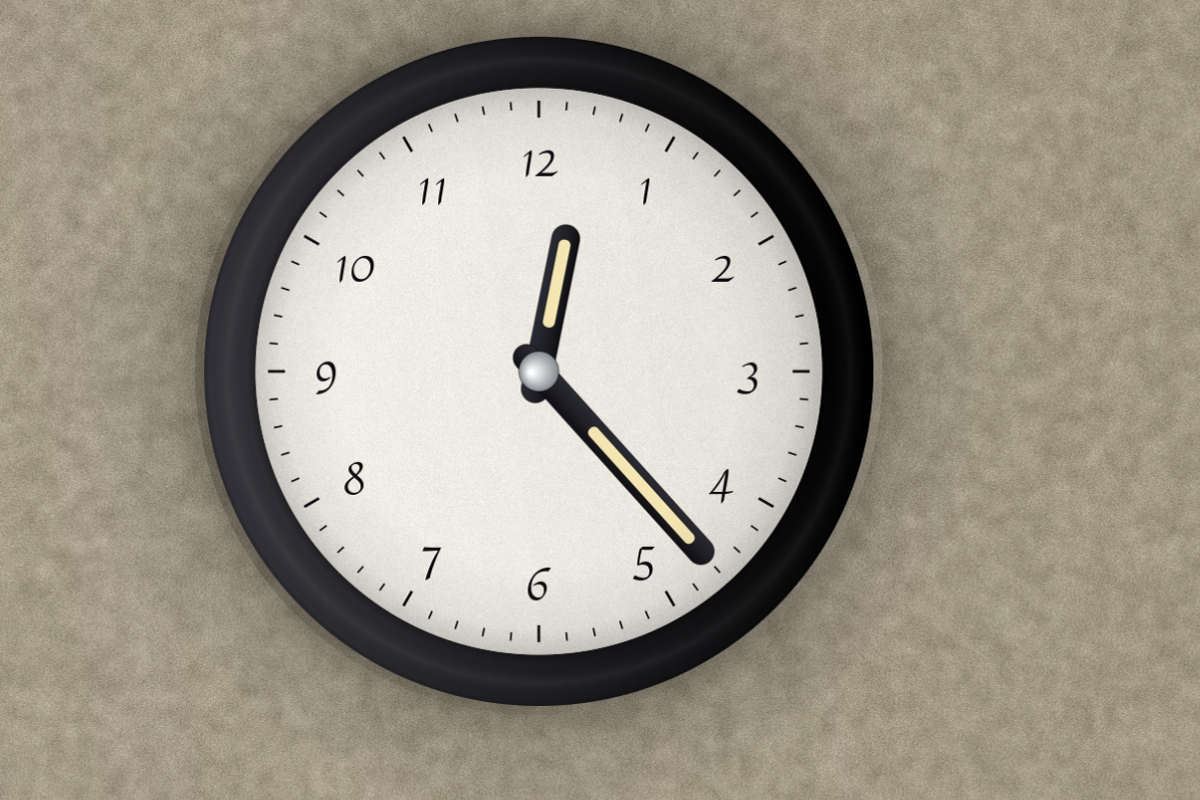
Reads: 12:23
